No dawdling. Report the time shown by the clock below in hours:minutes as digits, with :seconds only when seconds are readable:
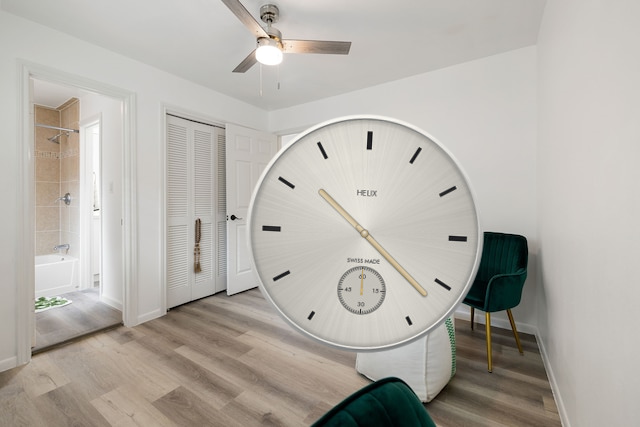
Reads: 10:22
